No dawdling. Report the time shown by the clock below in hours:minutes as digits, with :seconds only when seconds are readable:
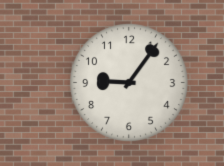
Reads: 9:06
